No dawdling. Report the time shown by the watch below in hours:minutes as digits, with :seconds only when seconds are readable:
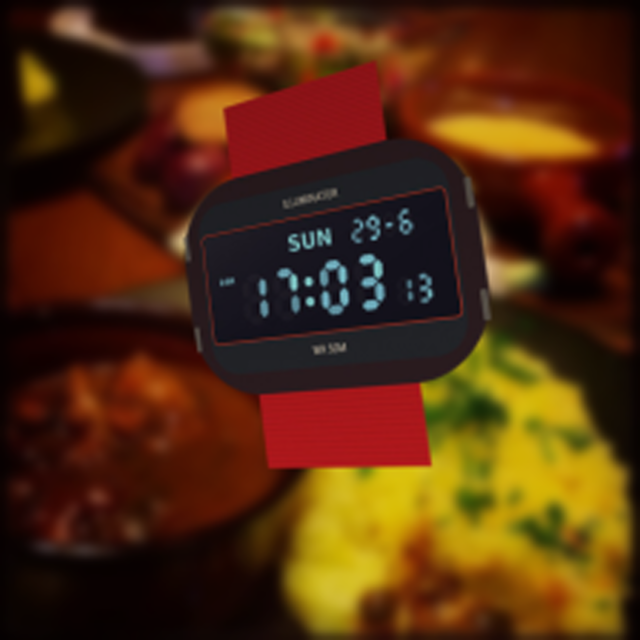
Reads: 17:03:13
